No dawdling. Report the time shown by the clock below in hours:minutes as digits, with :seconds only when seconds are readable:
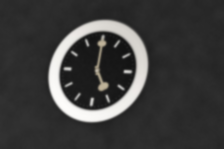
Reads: 5:00
